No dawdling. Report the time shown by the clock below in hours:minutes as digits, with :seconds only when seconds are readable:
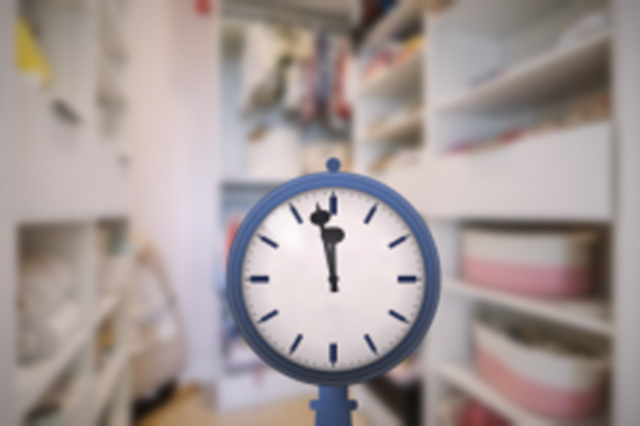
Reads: 11:58
